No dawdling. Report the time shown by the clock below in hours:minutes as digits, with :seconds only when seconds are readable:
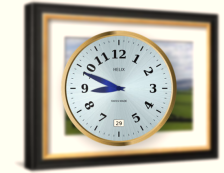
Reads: 8:49
